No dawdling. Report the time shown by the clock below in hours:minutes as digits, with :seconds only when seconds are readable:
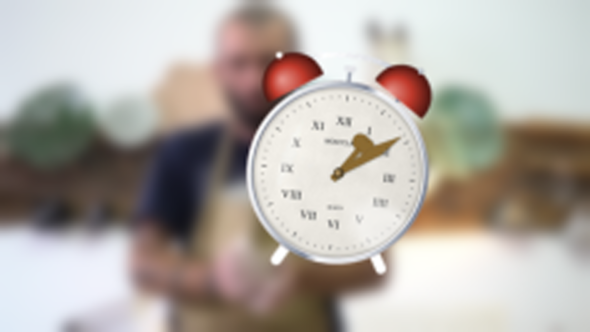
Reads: 1:09
